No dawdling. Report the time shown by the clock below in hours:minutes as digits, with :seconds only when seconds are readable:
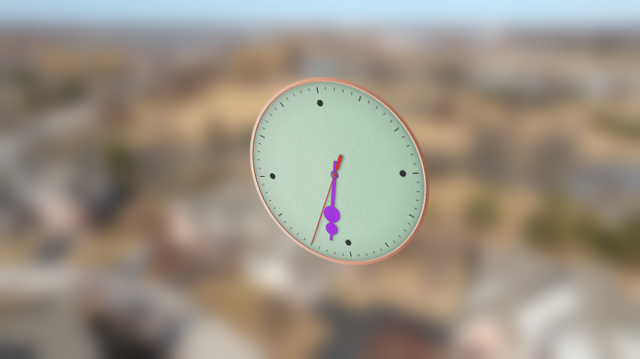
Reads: 6:32:35
